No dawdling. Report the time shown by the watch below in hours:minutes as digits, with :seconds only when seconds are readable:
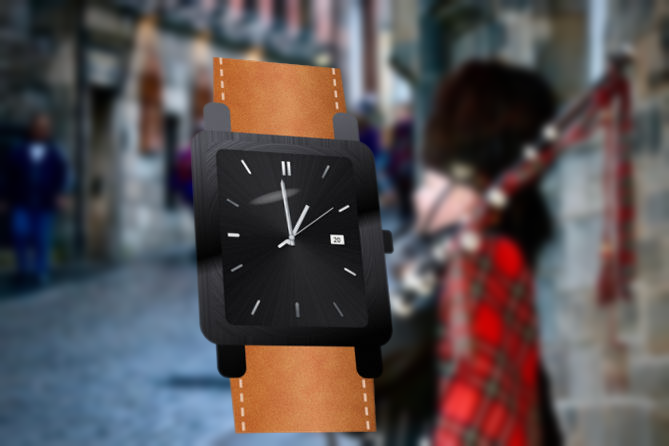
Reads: 12:59:09
